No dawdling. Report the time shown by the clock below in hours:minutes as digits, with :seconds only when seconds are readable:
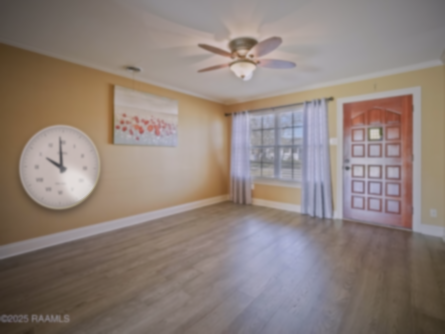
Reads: 9:59
